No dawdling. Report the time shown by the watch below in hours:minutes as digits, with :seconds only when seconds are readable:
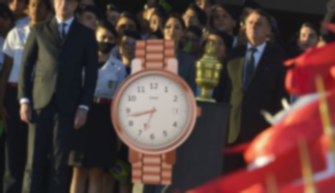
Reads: 6:43
